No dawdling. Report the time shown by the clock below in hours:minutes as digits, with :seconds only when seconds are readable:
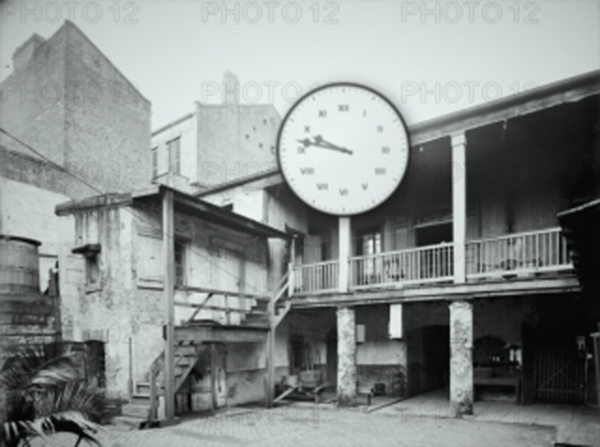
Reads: 9:47
